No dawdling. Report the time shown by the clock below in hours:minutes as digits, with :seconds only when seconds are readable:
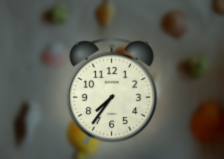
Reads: 7:36
